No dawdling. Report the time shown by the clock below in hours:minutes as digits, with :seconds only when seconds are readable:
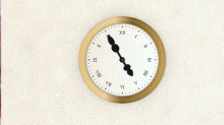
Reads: 4:55
